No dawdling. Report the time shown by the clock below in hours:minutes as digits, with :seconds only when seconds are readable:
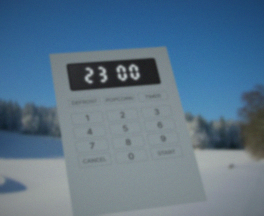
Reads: 23:00
